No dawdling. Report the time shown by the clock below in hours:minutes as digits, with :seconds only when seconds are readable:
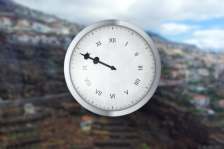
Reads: 9:49
